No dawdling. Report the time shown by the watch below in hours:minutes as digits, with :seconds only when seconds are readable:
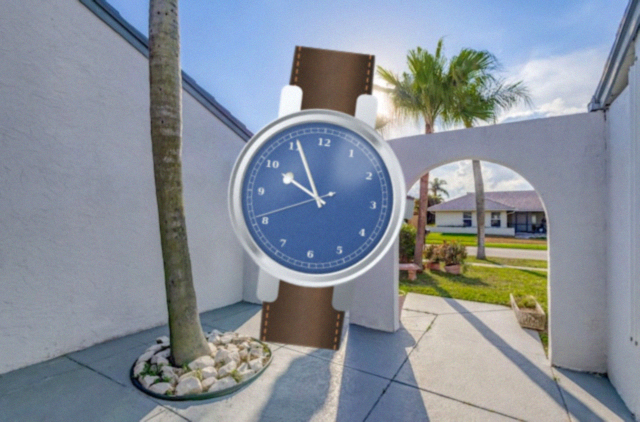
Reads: 9:55:41
